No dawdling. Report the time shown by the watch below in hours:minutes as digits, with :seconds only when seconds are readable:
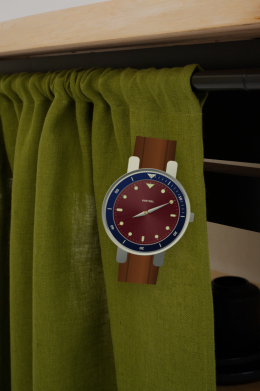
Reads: 8:10
